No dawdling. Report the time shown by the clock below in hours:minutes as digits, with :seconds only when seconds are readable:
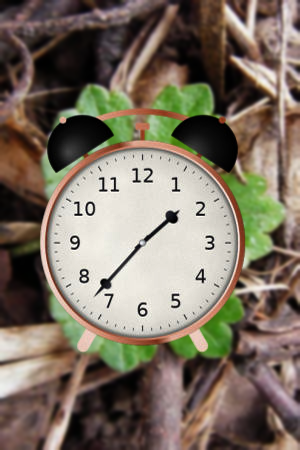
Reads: 1:37
